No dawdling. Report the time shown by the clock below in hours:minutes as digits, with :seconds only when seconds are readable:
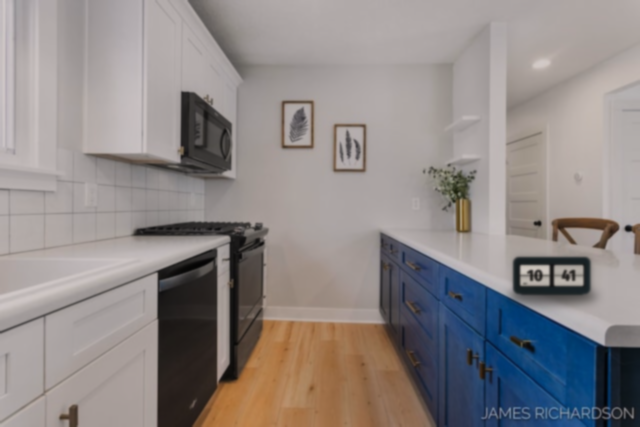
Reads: 10:41
